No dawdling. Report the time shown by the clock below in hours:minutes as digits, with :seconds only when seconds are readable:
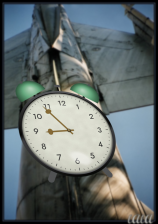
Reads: 8:54
